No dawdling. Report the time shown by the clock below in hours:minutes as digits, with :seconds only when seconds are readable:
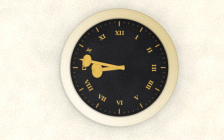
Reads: 8:47
